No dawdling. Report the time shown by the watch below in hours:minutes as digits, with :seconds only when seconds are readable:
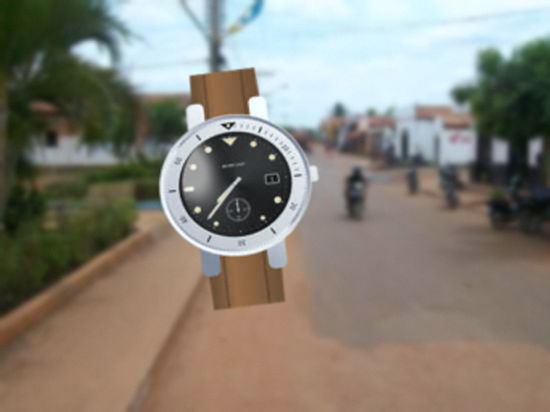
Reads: 7:37
